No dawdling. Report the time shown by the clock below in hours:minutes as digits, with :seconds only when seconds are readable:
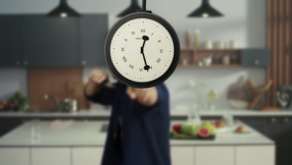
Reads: 12:27
